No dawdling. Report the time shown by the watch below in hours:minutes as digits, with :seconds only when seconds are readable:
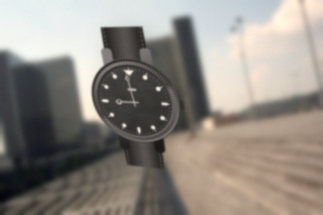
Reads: 8:59
